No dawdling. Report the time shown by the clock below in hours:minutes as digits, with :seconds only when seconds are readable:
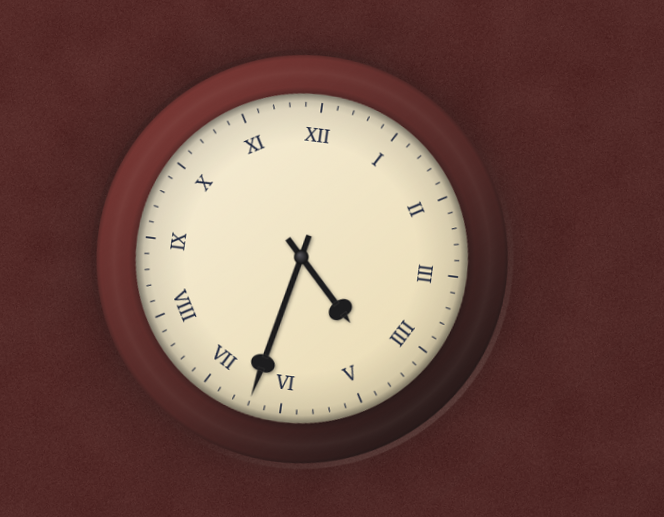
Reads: 4:32
